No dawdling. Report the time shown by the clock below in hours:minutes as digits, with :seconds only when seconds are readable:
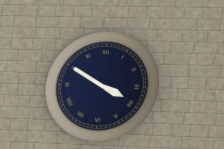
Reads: 3:50
